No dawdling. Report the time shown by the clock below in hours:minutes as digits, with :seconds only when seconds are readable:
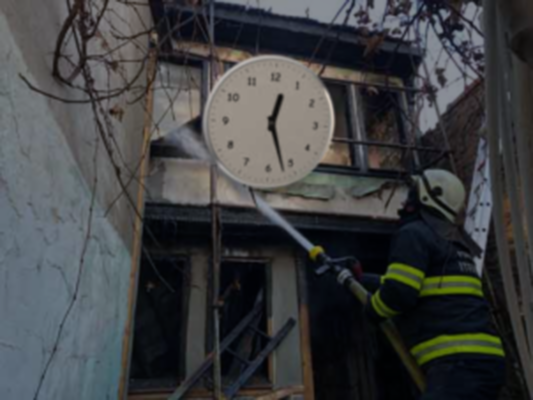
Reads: 12:27
